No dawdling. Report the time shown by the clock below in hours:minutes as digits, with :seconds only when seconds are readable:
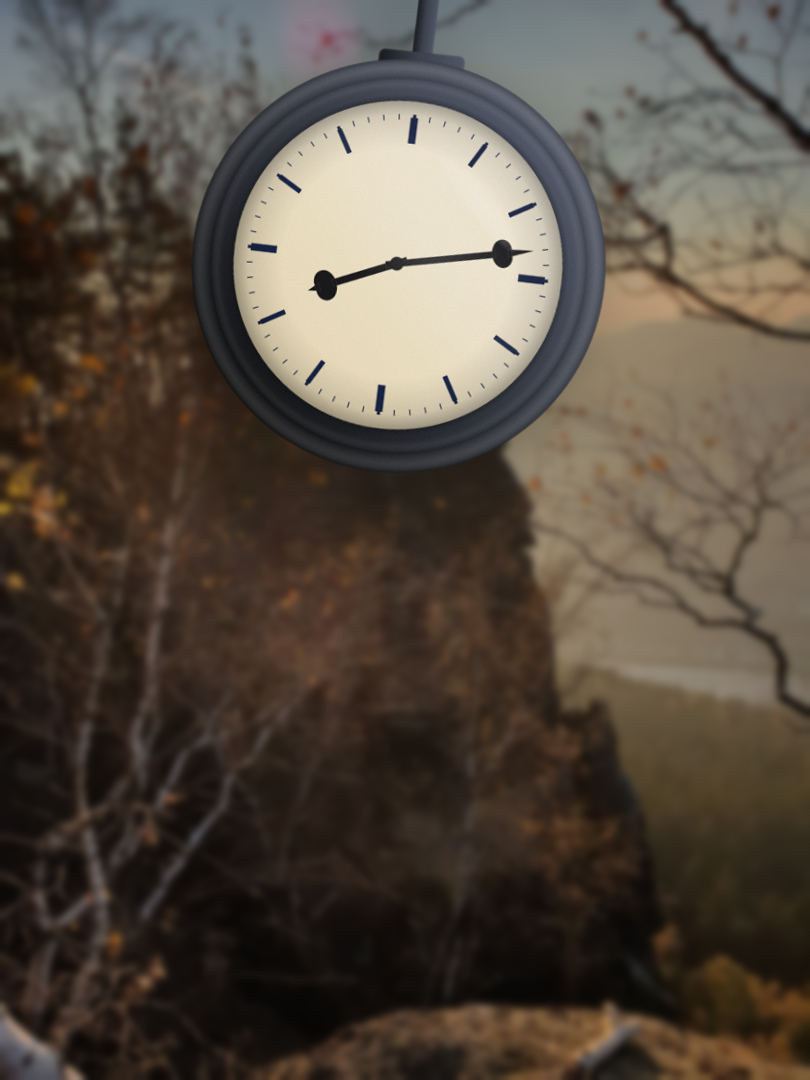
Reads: 8:13
